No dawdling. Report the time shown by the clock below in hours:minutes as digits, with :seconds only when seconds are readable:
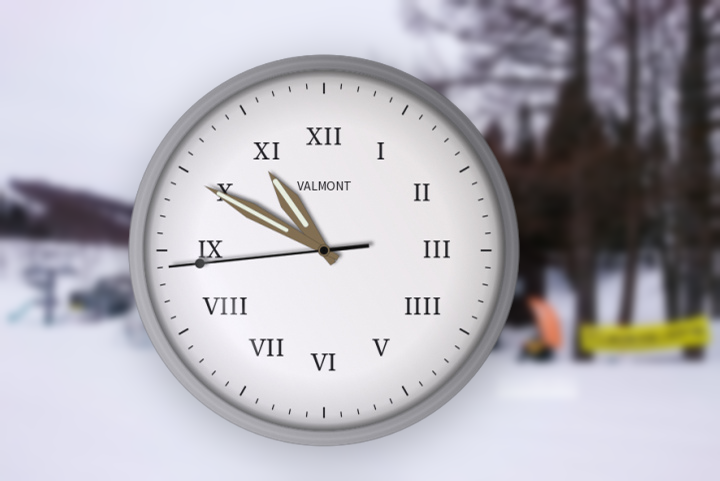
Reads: 10:49:44
